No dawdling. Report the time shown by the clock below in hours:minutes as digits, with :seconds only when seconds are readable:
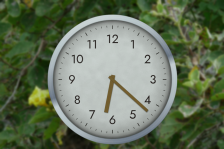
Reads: 6:22
